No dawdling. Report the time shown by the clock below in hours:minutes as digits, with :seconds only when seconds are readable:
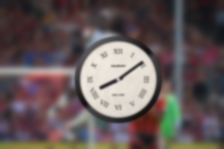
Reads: 8:09
